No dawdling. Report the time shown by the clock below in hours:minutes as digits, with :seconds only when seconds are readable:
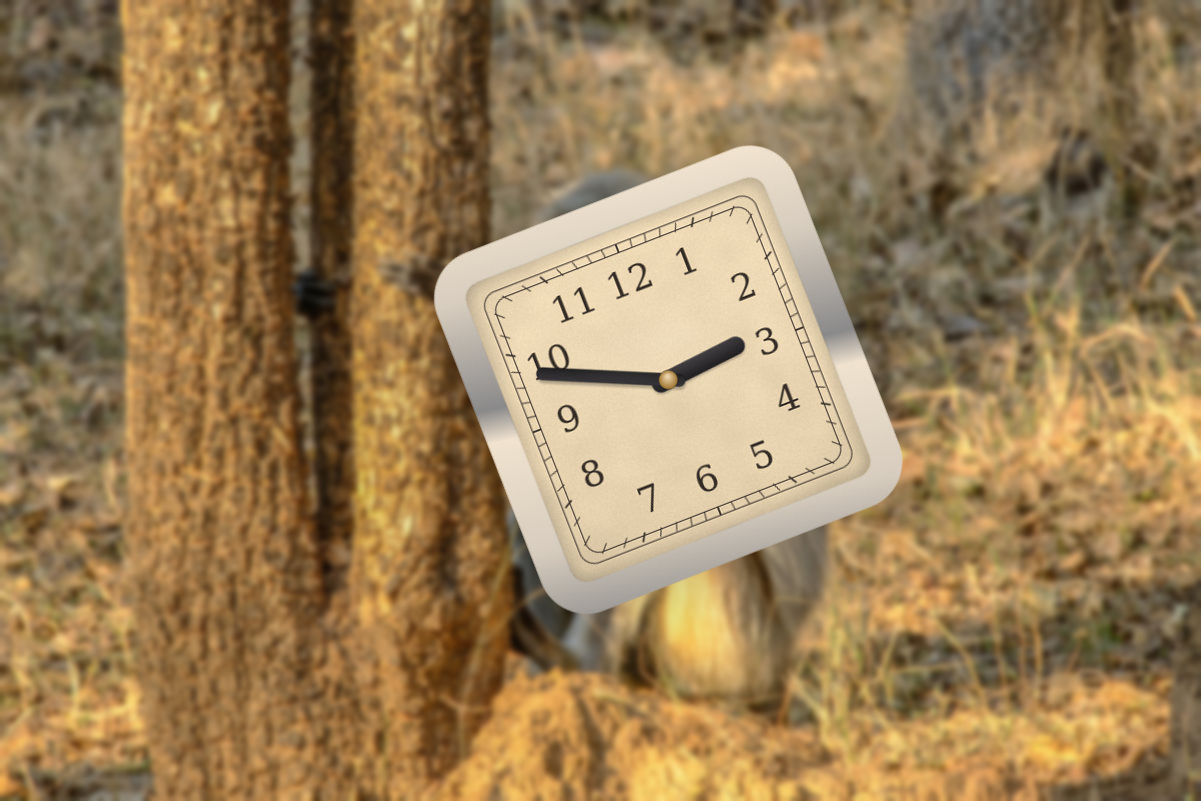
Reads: 2:49
